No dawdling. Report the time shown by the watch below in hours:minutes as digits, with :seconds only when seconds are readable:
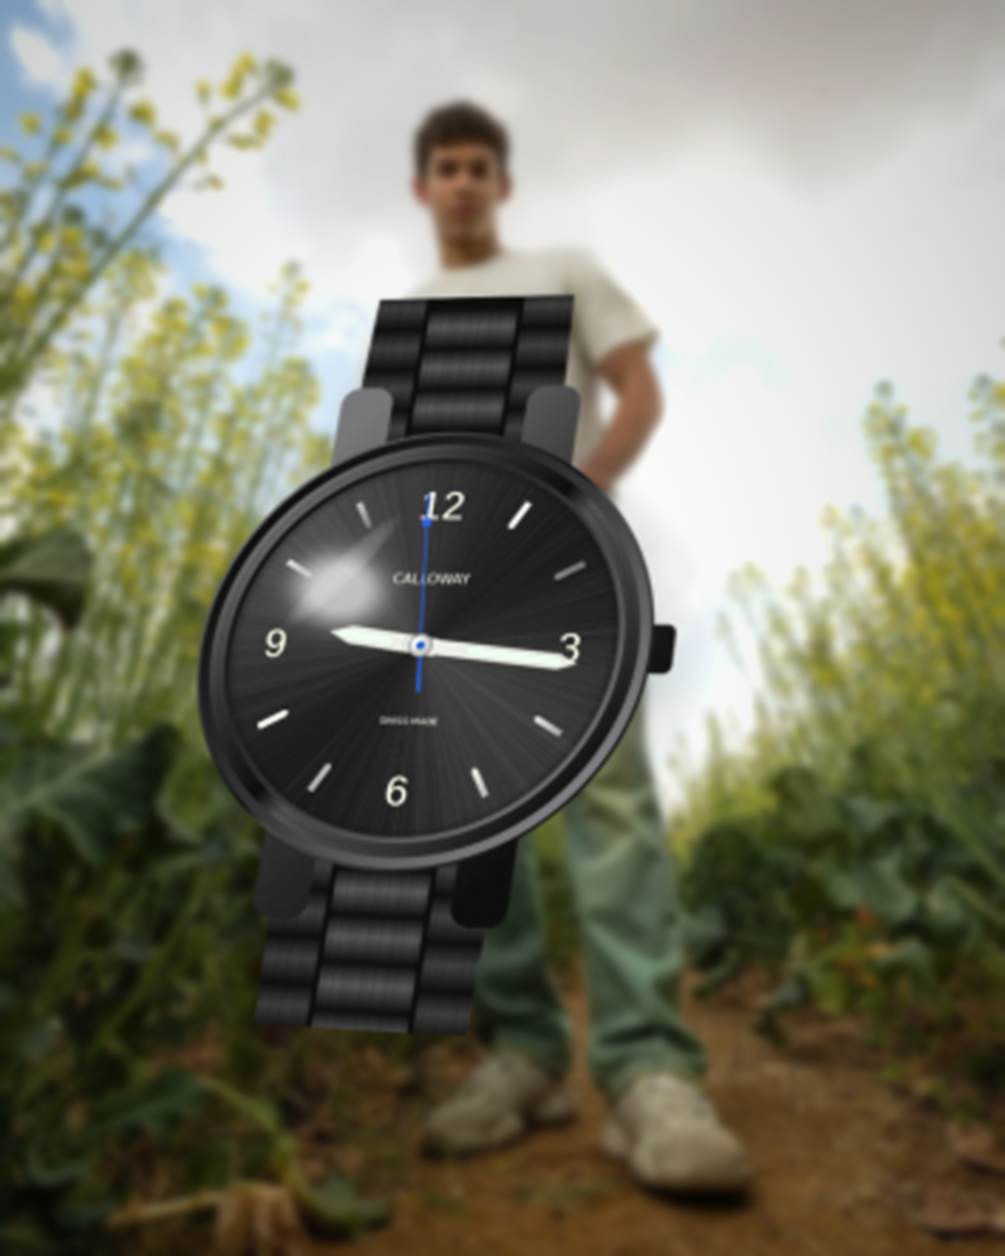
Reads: 9:15:59
